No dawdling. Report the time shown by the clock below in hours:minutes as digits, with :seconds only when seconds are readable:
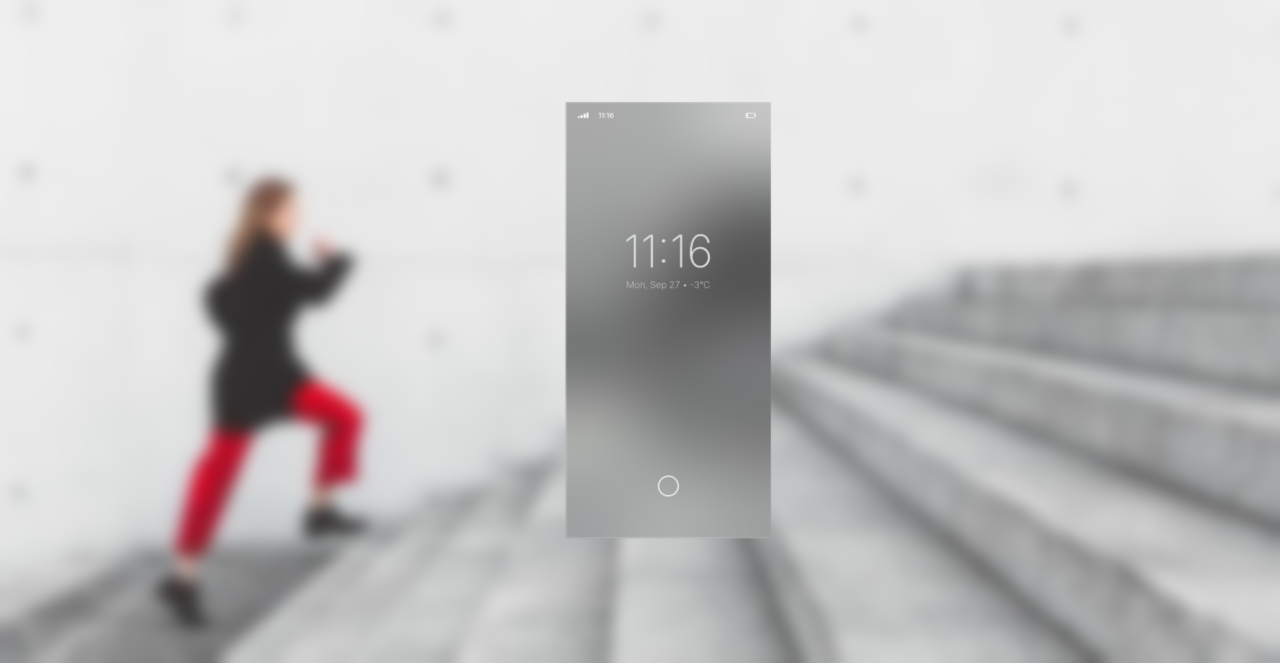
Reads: 11:16
